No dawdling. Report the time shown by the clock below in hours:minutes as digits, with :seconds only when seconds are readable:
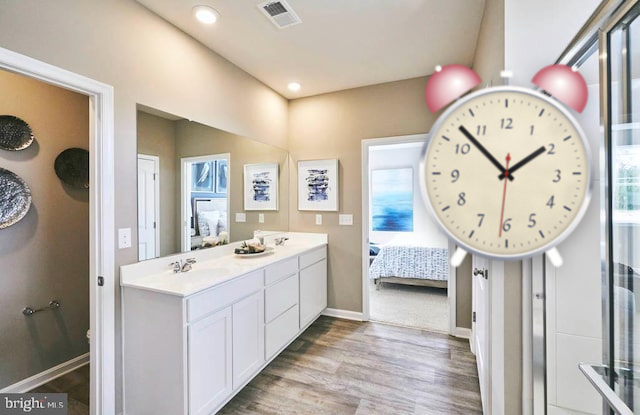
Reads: 1:52:31
